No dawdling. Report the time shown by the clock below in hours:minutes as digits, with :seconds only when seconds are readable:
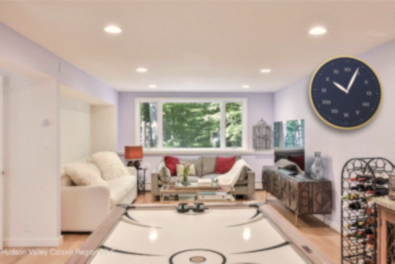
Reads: 10:04
